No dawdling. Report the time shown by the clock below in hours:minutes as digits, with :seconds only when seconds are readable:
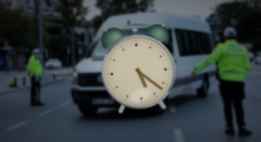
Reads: 5:22
